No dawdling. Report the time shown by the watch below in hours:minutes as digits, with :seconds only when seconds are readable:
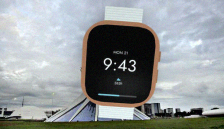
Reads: 9:43
